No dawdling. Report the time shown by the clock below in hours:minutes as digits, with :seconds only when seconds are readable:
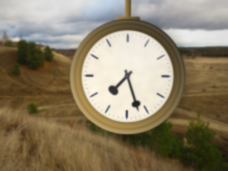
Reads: 7:27
